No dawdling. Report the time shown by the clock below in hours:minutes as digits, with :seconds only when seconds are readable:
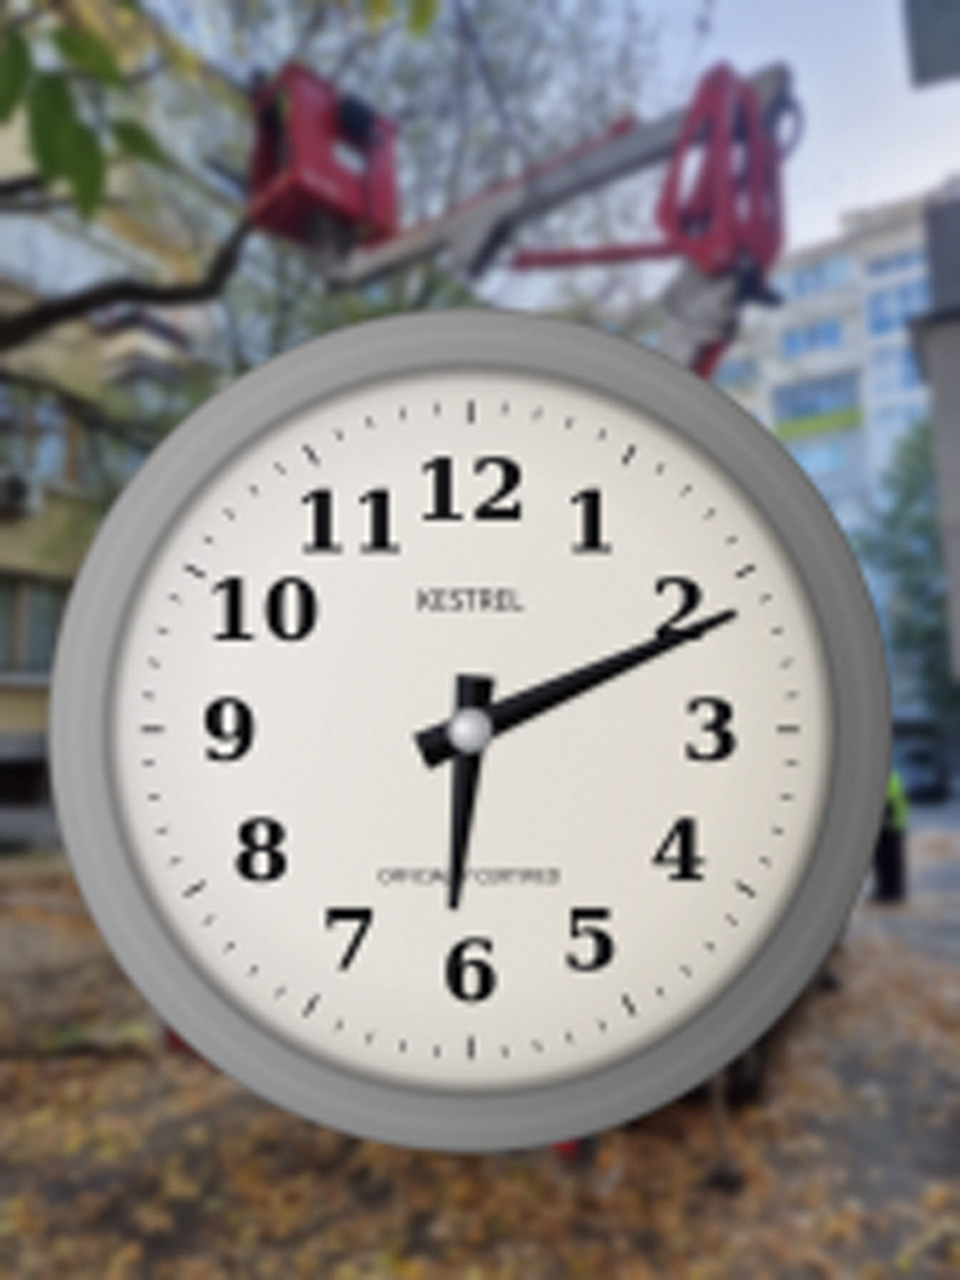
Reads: 6:11
